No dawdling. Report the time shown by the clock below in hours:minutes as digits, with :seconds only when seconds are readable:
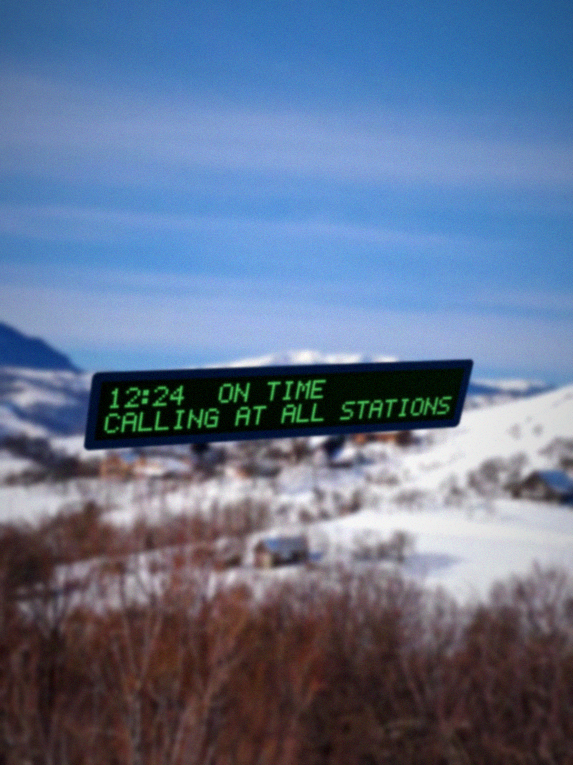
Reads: 12:24
